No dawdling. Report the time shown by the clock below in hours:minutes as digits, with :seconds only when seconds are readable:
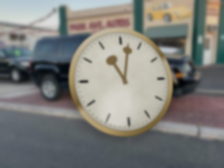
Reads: 11:02
